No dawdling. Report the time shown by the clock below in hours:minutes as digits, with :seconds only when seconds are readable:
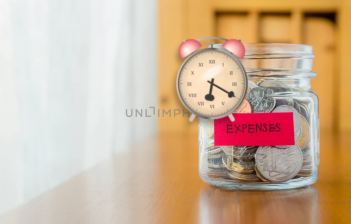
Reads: 6:20
